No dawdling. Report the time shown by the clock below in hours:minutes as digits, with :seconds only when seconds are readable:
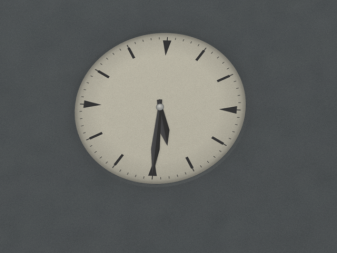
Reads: 5:30
